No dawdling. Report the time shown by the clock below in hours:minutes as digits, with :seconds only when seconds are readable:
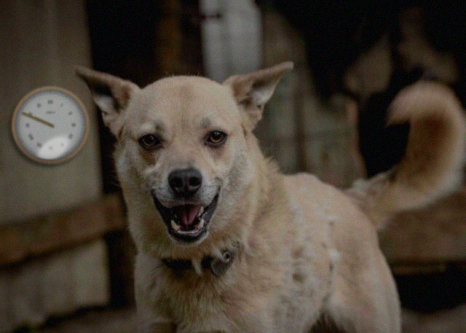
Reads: 9:49
